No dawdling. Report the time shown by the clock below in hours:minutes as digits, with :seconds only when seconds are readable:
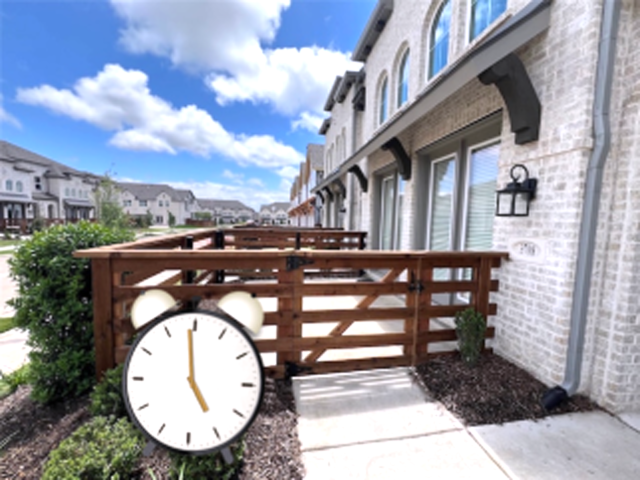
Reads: 4:59
